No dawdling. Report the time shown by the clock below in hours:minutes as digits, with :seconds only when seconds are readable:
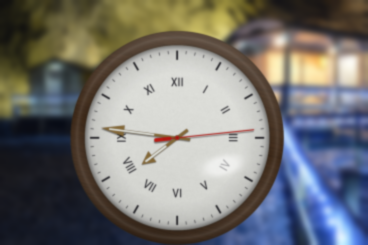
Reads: 7:46:14
